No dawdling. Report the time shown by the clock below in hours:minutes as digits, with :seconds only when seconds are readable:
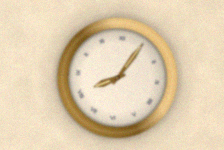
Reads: 8:05
